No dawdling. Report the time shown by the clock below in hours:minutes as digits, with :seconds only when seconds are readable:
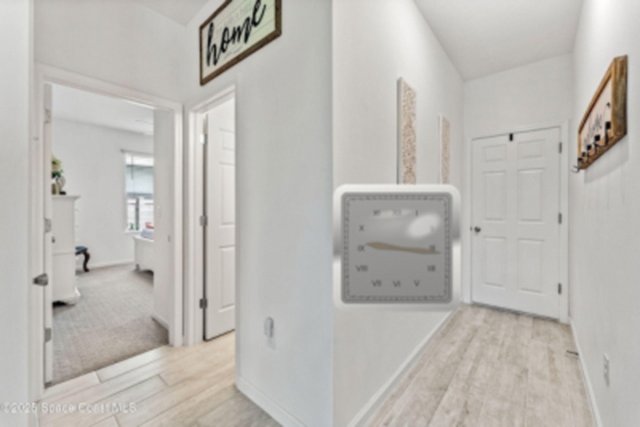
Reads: 9:16
